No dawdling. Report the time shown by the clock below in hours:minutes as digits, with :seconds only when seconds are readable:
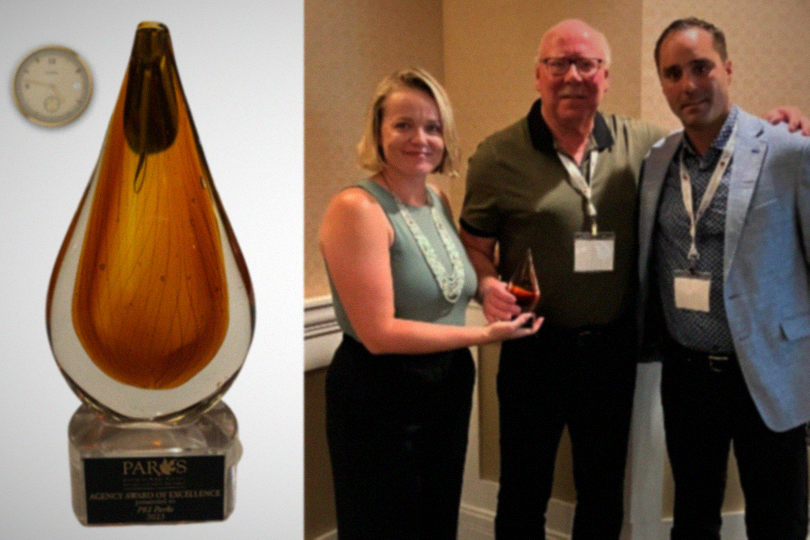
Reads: 4:47
